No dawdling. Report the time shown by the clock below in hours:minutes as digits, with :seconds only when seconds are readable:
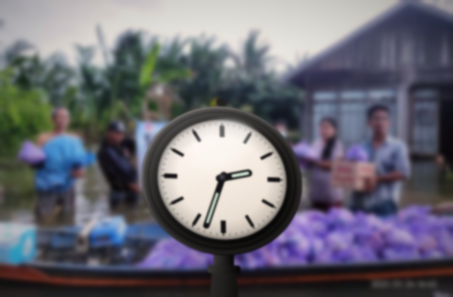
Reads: 2:33
